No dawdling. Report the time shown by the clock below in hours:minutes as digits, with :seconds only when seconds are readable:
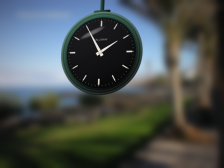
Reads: 1:55
